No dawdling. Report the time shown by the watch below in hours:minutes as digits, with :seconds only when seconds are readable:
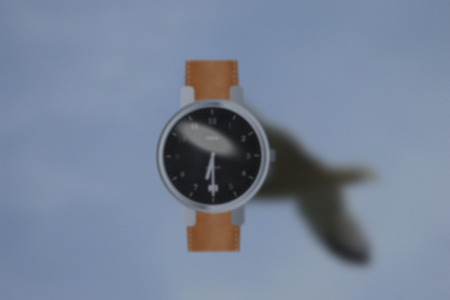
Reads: 6:30
